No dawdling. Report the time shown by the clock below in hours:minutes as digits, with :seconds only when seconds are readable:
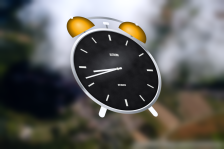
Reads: 8:42
